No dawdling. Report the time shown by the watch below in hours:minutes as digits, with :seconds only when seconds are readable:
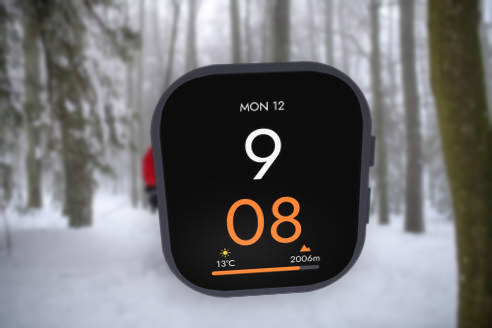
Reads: 9:08
